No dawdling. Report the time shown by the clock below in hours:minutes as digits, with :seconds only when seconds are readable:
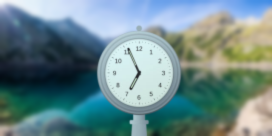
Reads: 6:56
